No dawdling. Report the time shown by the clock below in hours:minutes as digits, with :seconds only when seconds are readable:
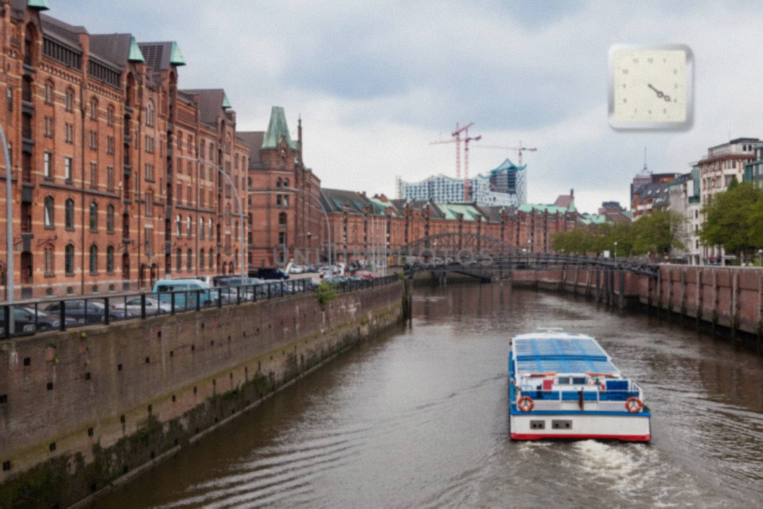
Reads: 4:21
